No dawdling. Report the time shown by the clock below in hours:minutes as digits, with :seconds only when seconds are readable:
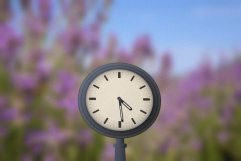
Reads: 4:29
